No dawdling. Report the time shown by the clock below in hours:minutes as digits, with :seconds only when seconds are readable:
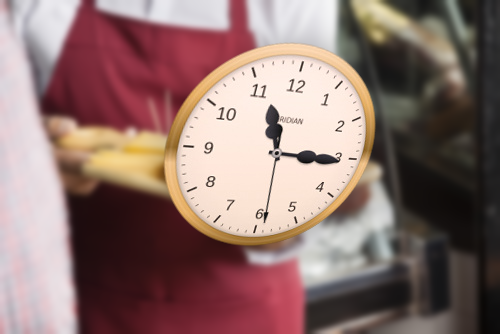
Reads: 11:15:29
